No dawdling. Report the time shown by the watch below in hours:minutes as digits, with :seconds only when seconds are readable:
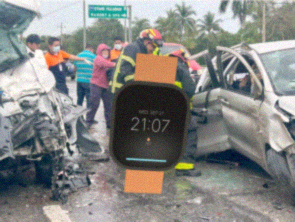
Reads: 21:07
